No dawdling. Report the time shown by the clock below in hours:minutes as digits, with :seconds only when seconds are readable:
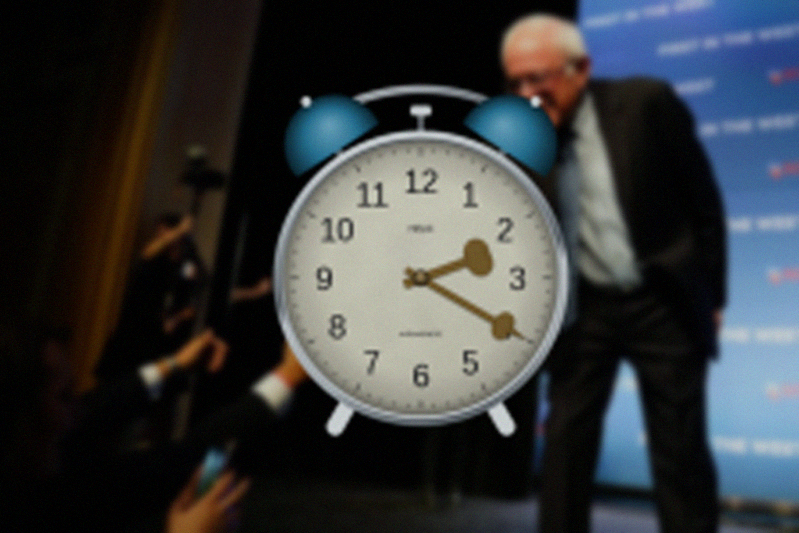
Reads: 2:20
